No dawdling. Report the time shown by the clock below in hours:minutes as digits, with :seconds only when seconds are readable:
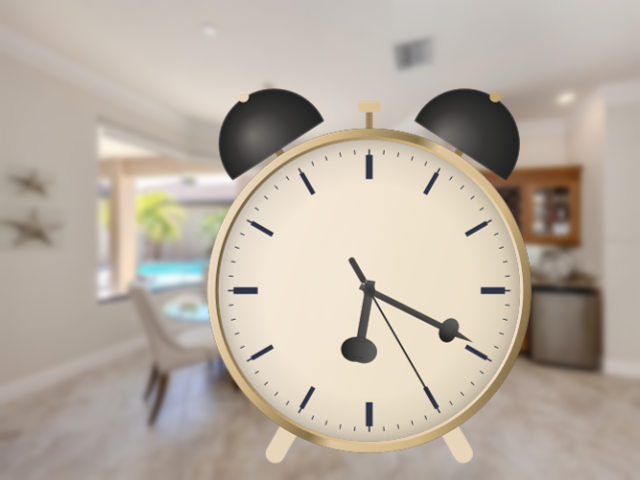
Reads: 6:19:25
